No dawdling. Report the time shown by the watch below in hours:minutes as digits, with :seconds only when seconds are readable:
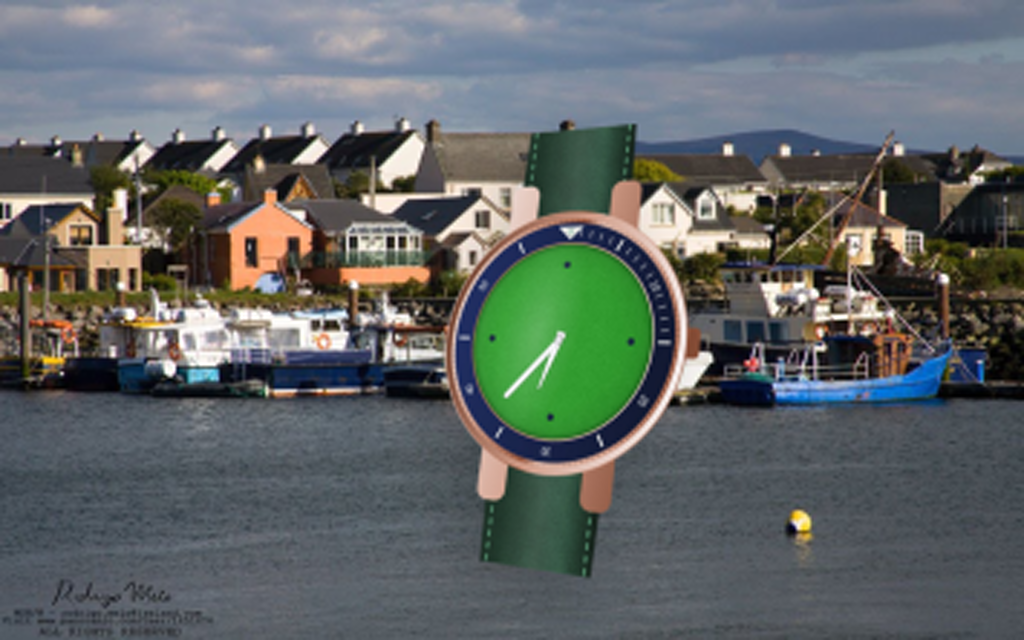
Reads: 6:37
